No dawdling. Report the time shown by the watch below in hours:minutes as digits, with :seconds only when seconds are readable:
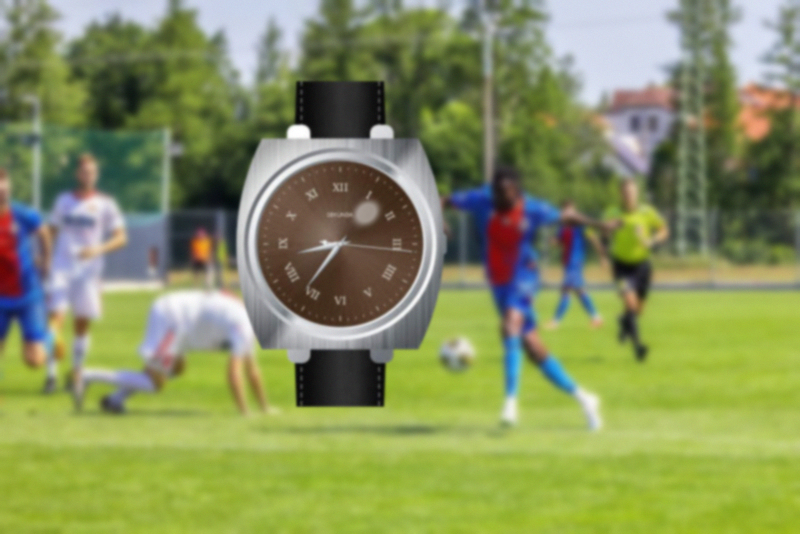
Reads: 8:36:16
